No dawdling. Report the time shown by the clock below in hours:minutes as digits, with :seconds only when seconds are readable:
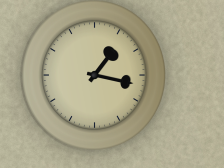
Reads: 1:17
